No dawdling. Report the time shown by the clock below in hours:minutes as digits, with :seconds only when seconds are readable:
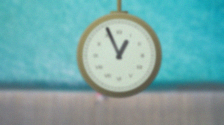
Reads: 12:56
